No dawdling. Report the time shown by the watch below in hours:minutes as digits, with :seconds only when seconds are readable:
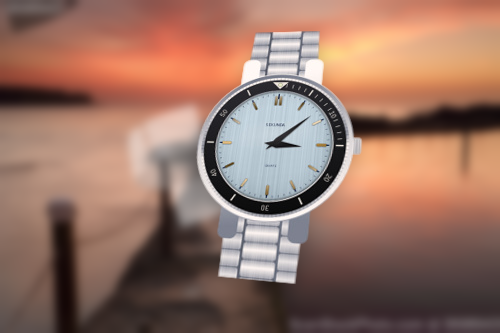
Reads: 3:08
